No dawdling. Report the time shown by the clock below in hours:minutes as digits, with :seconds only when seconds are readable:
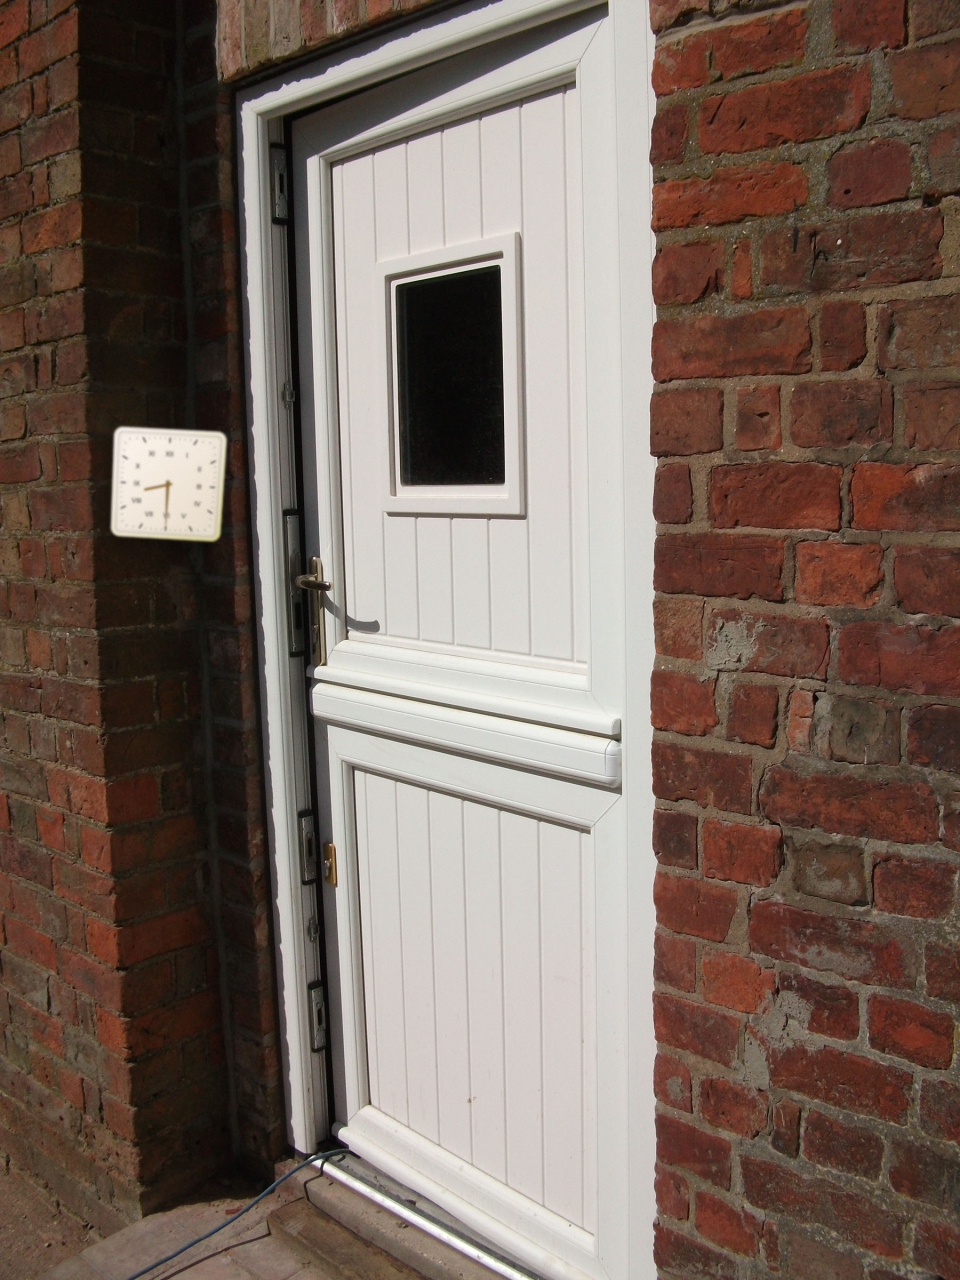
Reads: 8:30
